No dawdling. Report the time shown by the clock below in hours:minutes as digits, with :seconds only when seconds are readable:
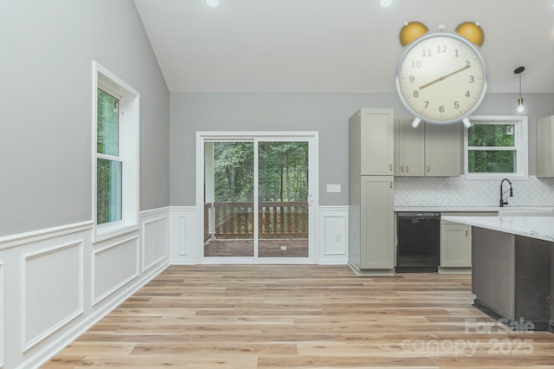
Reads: 8:11
